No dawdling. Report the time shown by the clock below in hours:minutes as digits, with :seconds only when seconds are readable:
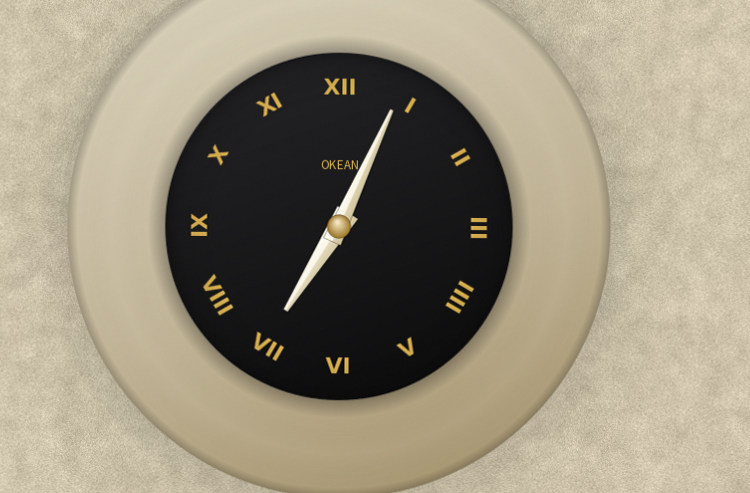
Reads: 7:04
